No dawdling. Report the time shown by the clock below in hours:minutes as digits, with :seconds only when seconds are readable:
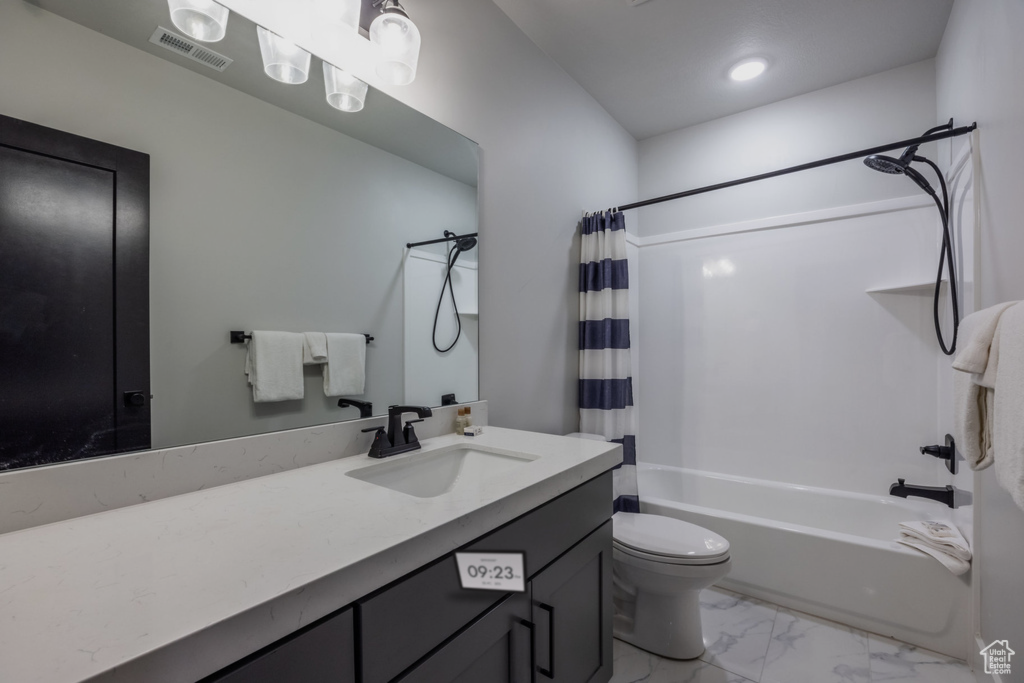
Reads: 9:23
